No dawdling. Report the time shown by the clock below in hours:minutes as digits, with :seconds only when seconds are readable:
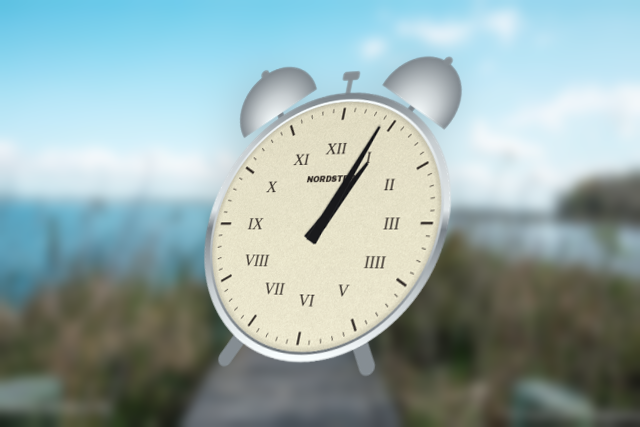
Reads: 1:04
